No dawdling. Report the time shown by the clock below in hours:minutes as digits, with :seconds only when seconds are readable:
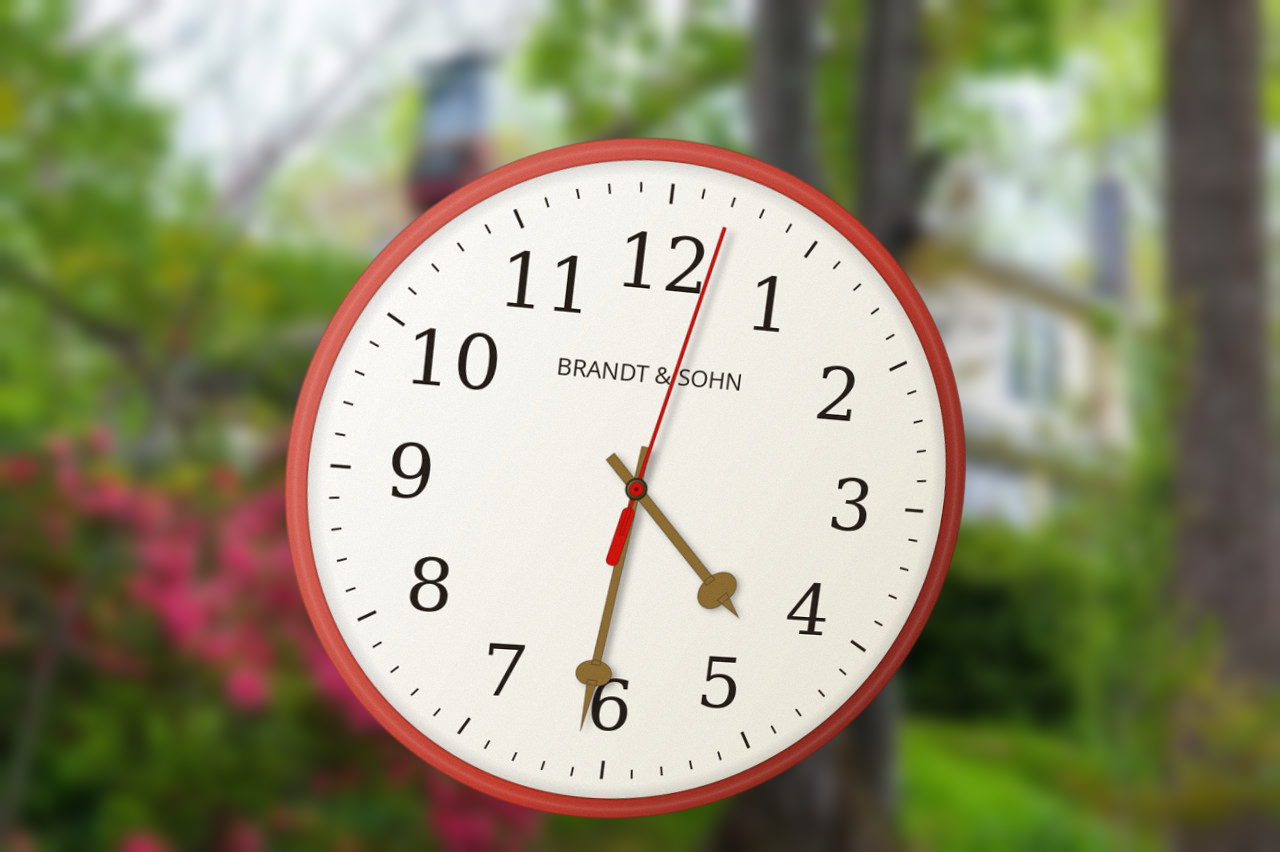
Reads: 4:31:02
